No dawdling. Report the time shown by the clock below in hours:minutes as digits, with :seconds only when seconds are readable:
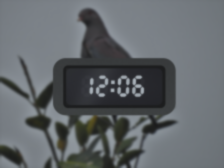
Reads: 12:06
